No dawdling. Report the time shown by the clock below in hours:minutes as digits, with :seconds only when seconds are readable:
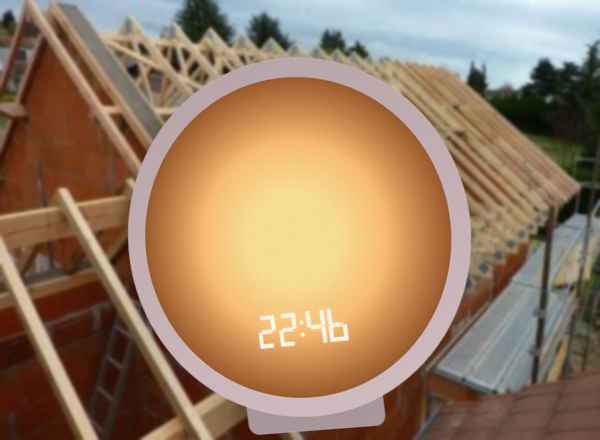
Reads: 22:46
